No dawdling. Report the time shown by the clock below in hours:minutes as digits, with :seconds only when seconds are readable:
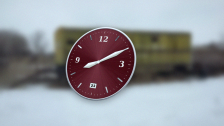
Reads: 8:10
